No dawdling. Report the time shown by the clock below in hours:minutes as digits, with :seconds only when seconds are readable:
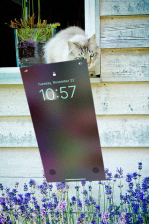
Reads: 10:57
